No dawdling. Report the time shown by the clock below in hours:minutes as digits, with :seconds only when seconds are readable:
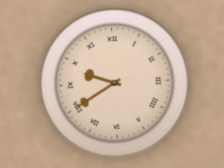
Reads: 9:40
